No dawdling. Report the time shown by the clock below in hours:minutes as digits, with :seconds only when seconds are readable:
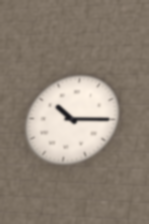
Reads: 10:15
